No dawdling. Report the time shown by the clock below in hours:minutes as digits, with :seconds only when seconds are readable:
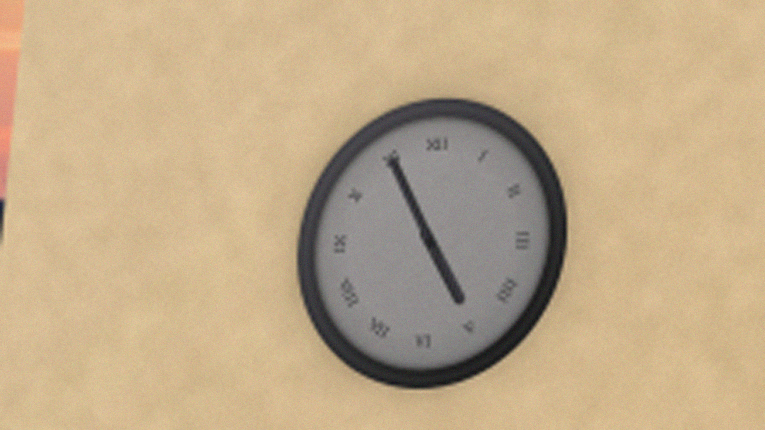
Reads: 4:55
